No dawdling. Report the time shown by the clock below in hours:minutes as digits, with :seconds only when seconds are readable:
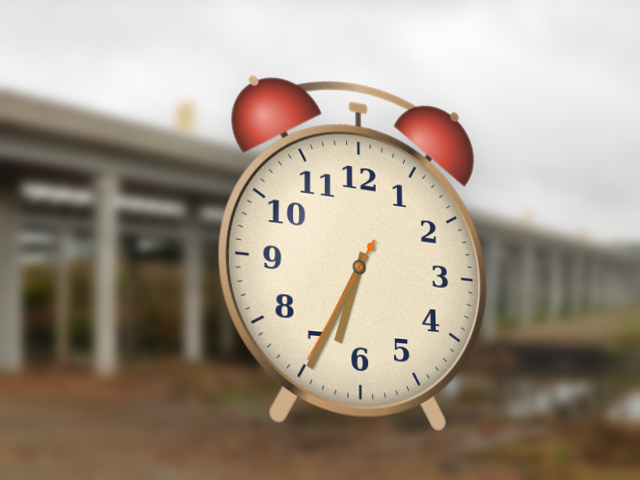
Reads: 6:34:35
